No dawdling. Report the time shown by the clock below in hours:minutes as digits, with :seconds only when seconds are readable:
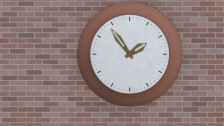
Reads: 1:54
